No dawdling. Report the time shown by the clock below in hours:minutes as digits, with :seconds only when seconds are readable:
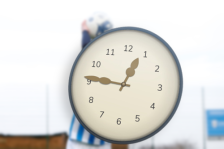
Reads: 12:46
